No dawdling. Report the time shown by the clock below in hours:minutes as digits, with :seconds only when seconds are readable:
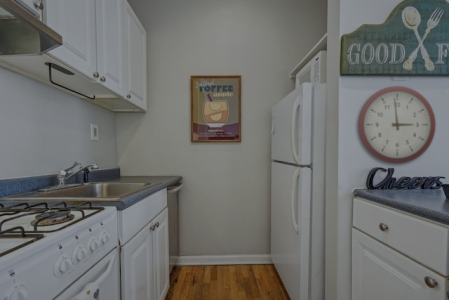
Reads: 2:59
